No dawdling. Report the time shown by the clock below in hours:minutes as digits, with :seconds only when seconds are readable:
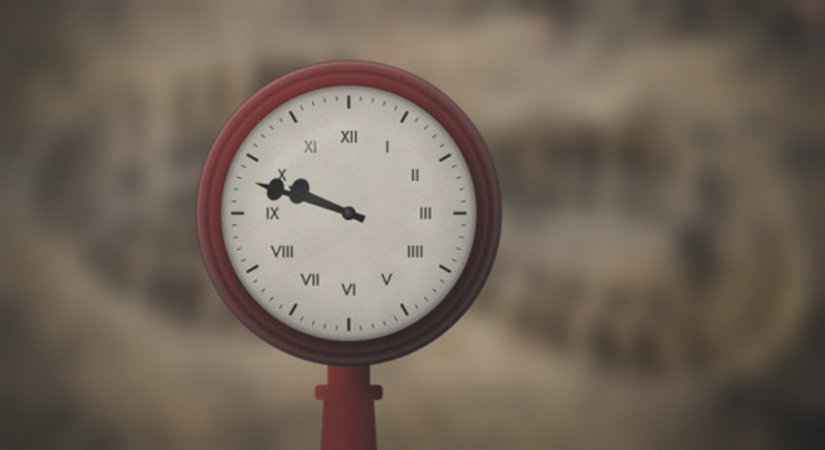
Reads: 9:48
